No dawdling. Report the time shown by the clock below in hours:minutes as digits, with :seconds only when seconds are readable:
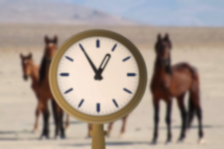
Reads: 12:55
